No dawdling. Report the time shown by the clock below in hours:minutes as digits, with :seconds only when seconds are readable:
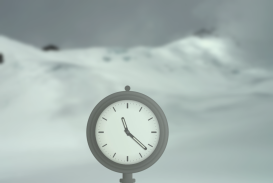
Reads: 11:22
